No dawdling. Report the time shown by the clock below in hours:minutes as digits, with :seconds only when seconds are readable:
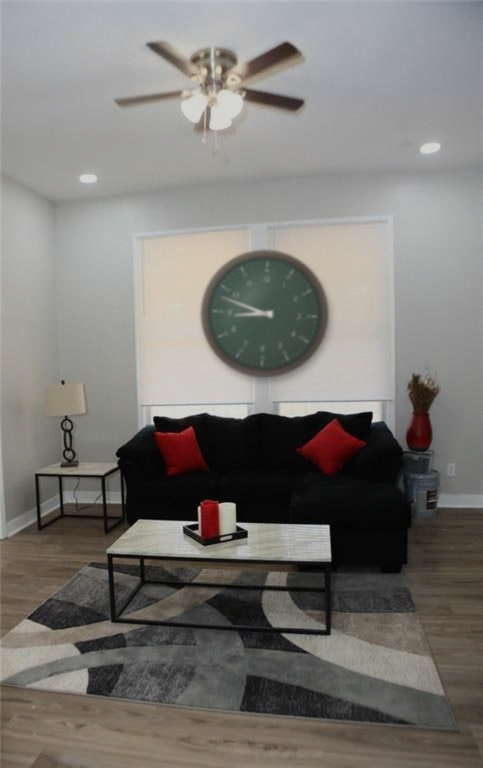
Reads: 8:48
